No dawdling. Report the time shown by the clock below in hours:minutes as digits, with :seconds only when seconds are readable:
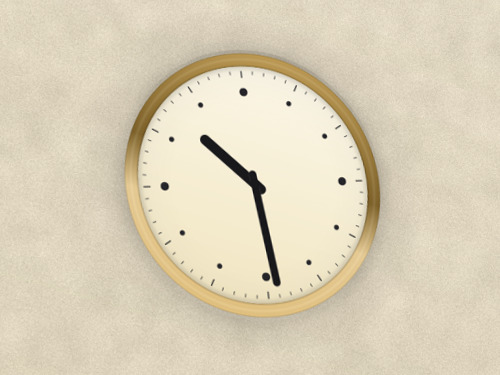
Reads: 10:29
